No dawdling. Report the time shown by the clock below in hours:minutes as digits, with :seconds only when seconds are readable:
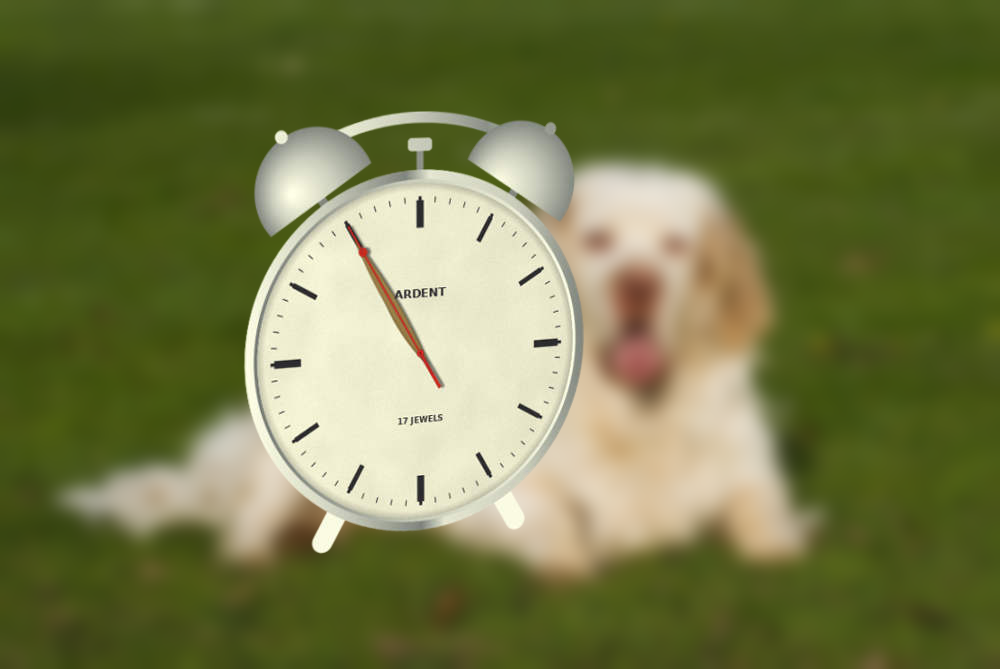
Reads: 10:54:55
